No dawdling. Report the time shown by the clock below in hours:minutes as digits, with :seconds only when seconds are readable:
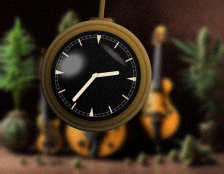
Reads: 2:36
